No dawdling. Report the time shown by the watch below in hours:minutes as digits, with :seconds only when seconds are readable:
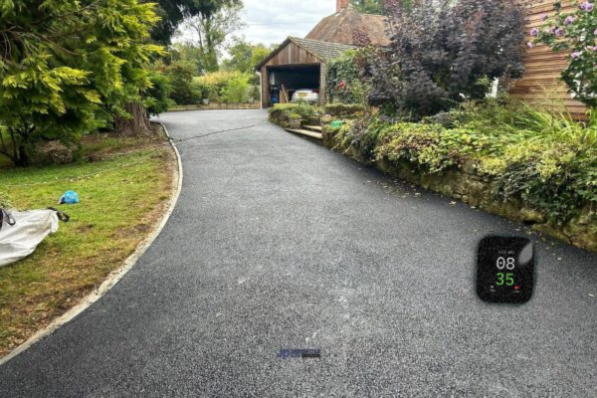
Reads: 8:35
